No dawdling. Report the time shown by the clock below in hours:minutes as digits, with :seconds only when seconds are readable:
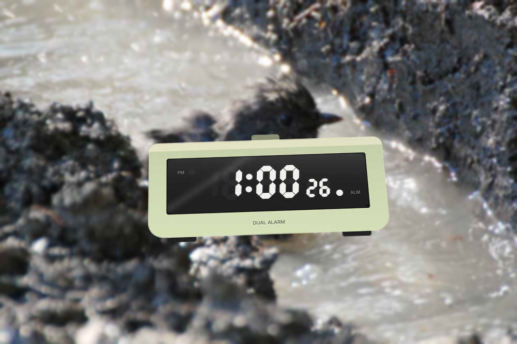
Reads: 1:00:26
